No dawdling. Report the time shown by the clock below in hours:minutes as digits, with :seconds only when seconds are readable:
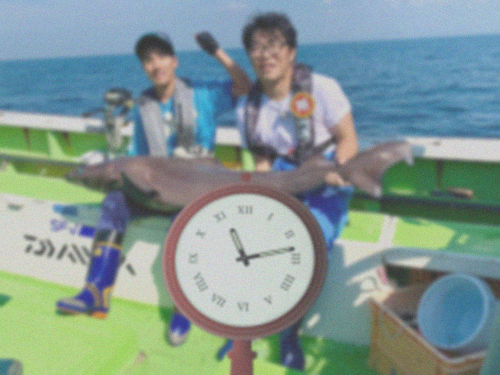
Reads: 11:13
